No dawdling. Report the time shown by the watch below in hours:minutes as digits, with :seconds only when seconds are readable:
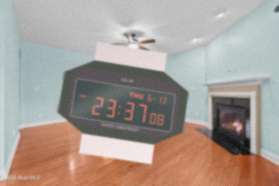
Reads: 23:37:08
